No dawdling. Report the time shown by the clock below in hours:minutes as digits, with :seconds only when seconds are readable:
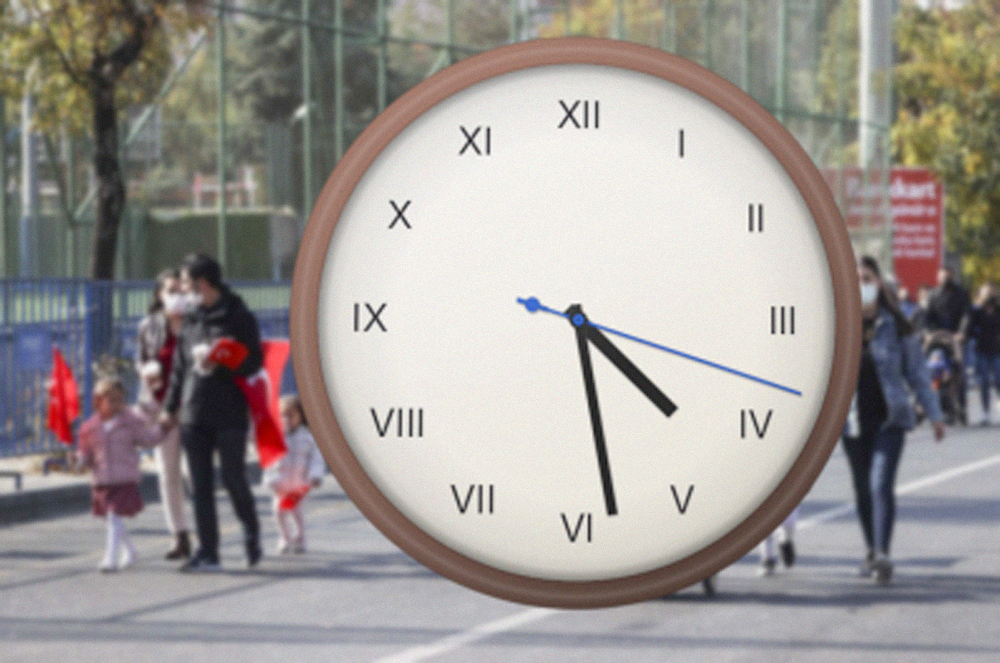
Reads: 4:28:18
